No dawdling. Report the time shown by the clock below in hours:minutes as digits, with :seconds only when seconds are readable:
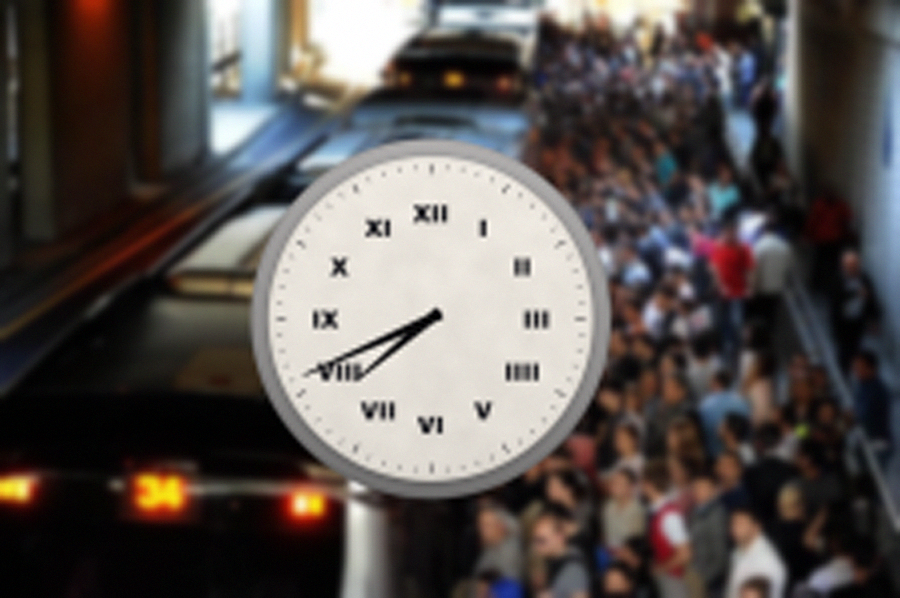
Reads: 7:41
